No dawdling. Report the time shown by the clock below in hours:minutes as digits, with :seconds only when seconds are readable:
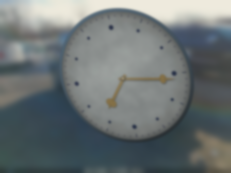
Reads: 7:16
